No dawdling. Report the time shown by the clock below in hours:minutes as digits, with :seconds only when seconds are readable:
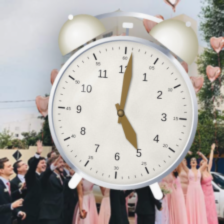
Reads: 5:01
